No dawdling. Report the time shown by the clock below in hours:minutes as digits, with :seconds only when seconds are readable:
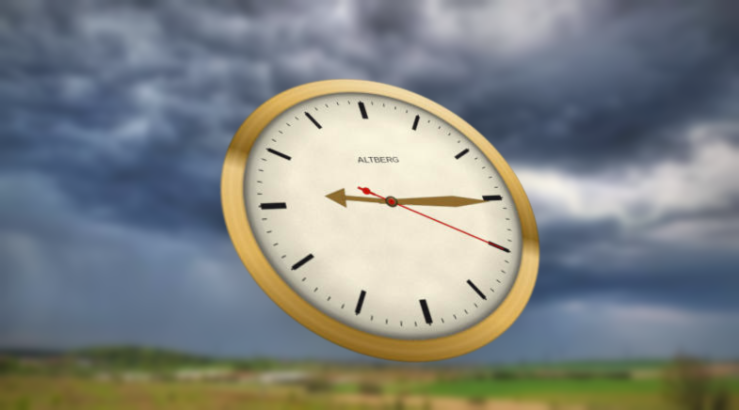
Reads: 9:15:20
